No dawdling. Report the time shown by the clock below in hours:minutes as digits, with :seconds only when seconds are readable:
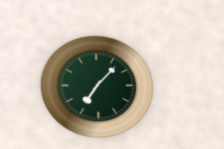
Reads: 7:07
